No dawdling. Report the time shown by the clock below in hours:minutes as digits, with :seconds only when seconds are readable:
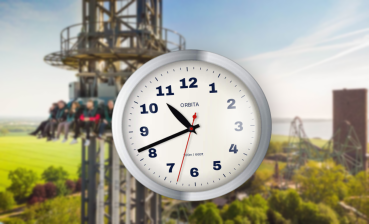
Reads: 10:41:33
